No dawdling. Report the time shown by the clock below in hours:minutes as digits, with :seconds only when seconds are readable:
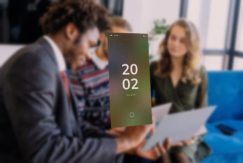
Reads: 20:02
